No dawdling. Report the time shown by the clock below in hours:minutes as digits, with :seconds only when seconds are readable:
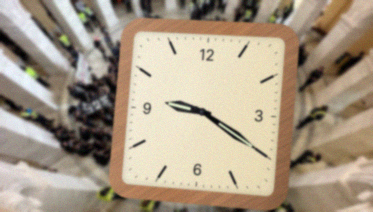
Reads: 9:20
